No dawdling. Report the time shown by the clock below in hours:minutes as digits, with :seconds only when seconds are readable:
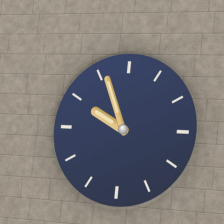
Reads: 9:56
